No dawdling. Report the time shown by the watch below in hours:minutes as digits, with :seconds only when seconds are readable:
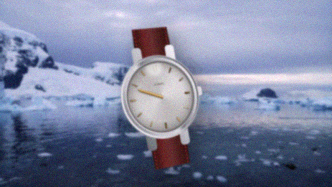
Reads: 9:49
